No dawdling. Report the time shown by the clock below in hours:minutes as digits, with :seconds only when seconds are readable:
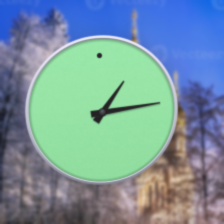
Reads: 1:14
